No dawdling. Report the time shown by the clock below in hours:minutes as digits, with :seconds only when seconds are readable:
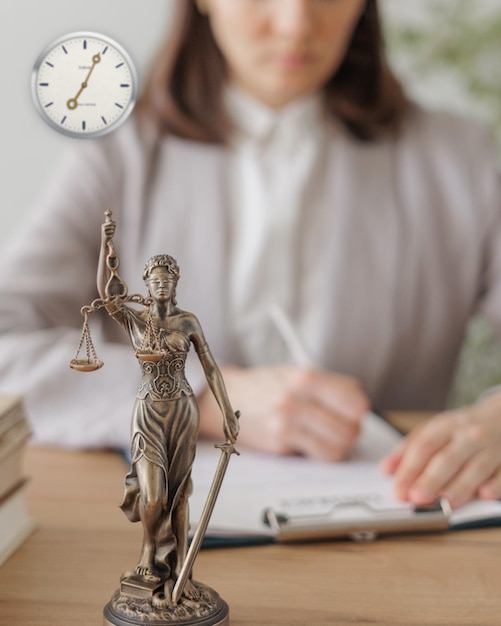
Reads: 7:04
